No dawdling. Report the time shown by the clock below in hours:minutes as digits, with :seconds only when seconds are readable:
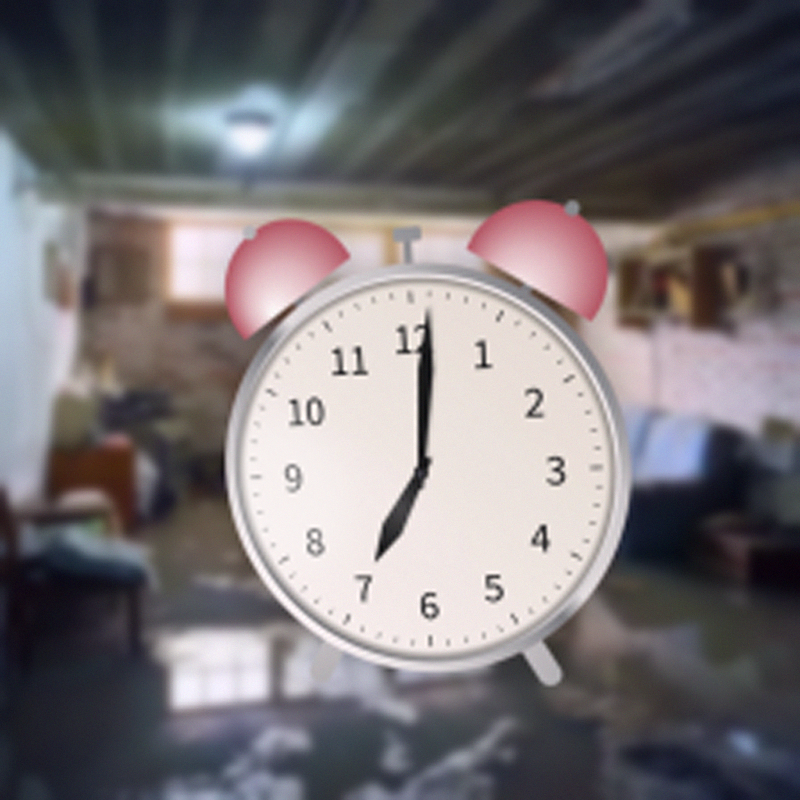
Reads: 7:01
